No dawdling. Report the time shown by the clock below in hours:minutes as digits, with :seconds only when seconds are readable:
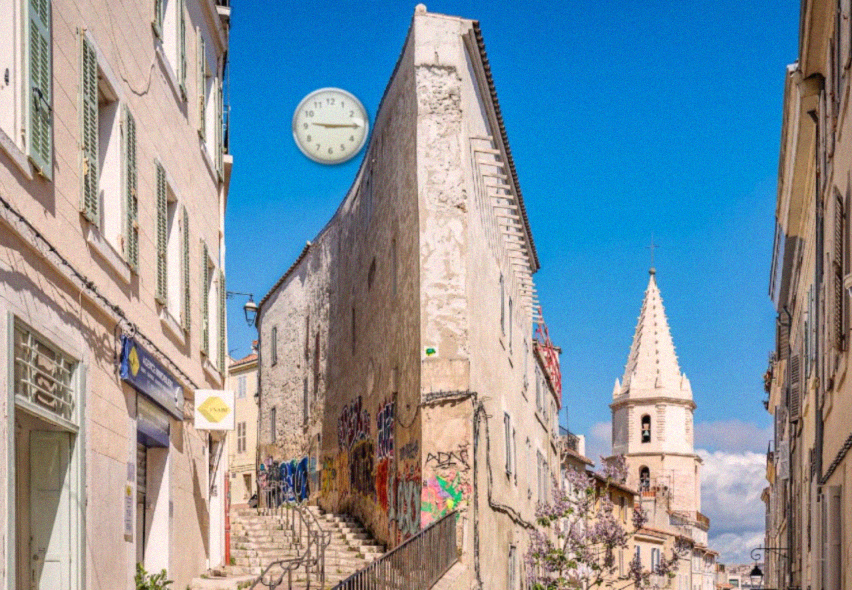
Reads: 9:15
